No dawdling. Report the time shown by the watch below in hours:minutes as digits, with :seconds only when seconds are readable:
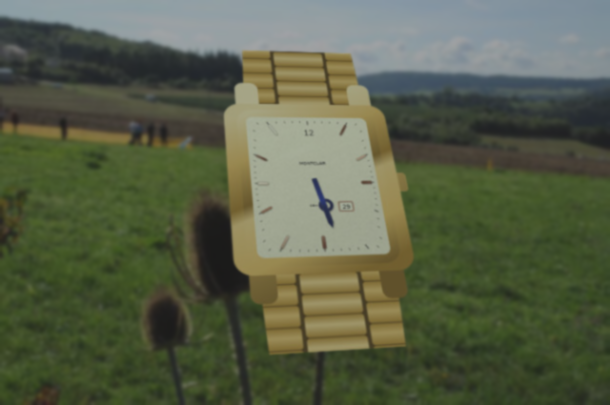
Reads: 5:28
